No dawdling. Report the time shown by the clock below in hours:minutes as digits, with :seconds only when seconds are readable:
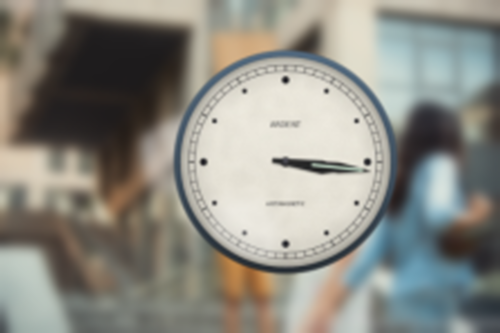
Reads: 3:16
